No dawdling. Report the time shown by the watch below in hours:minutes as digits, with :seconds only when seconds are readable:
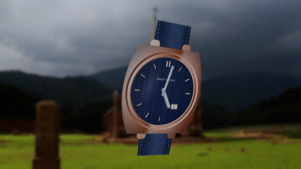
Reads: 5:02
